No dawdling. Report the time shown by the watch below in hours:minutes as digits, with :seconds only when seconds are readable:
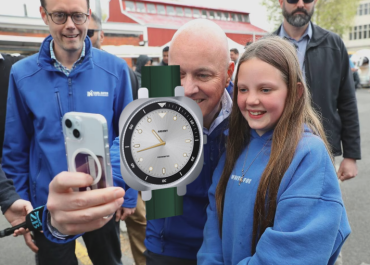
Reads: 10:43
